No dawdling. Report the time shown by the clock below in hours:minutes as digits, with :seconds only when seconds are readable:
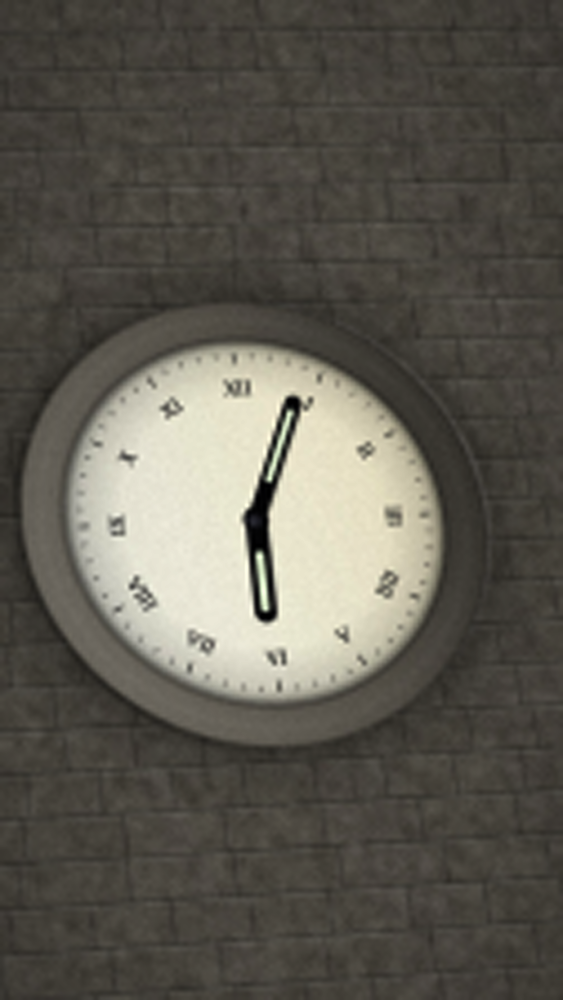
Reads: 6:04
